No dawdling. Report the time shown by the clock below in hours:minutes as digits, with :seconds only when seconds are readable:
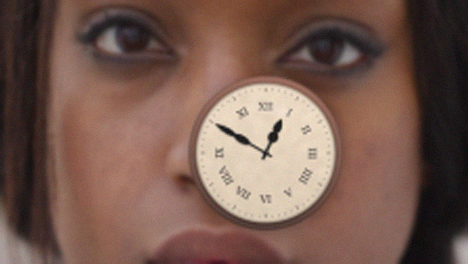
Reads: 12:50
